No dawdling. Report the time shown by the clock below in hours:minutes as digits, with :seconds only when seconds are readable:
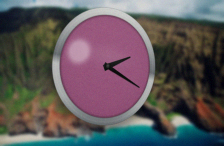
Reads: 2:20
